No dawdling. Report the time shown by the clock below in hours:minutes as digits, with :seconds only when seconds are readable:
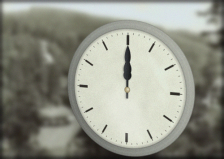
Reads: 12:00
